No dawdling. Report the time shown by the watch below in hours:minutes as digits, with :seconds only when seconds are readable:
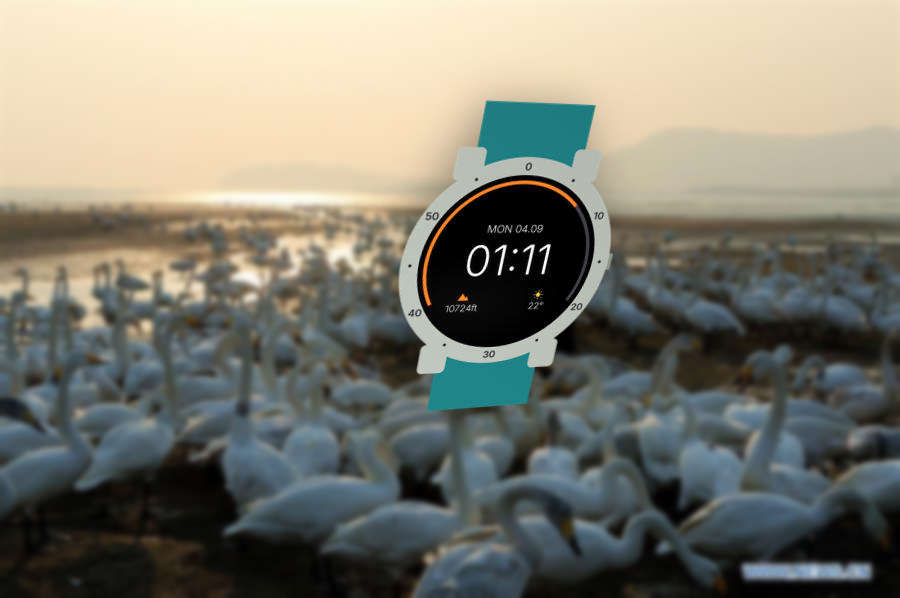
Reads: 1:11
